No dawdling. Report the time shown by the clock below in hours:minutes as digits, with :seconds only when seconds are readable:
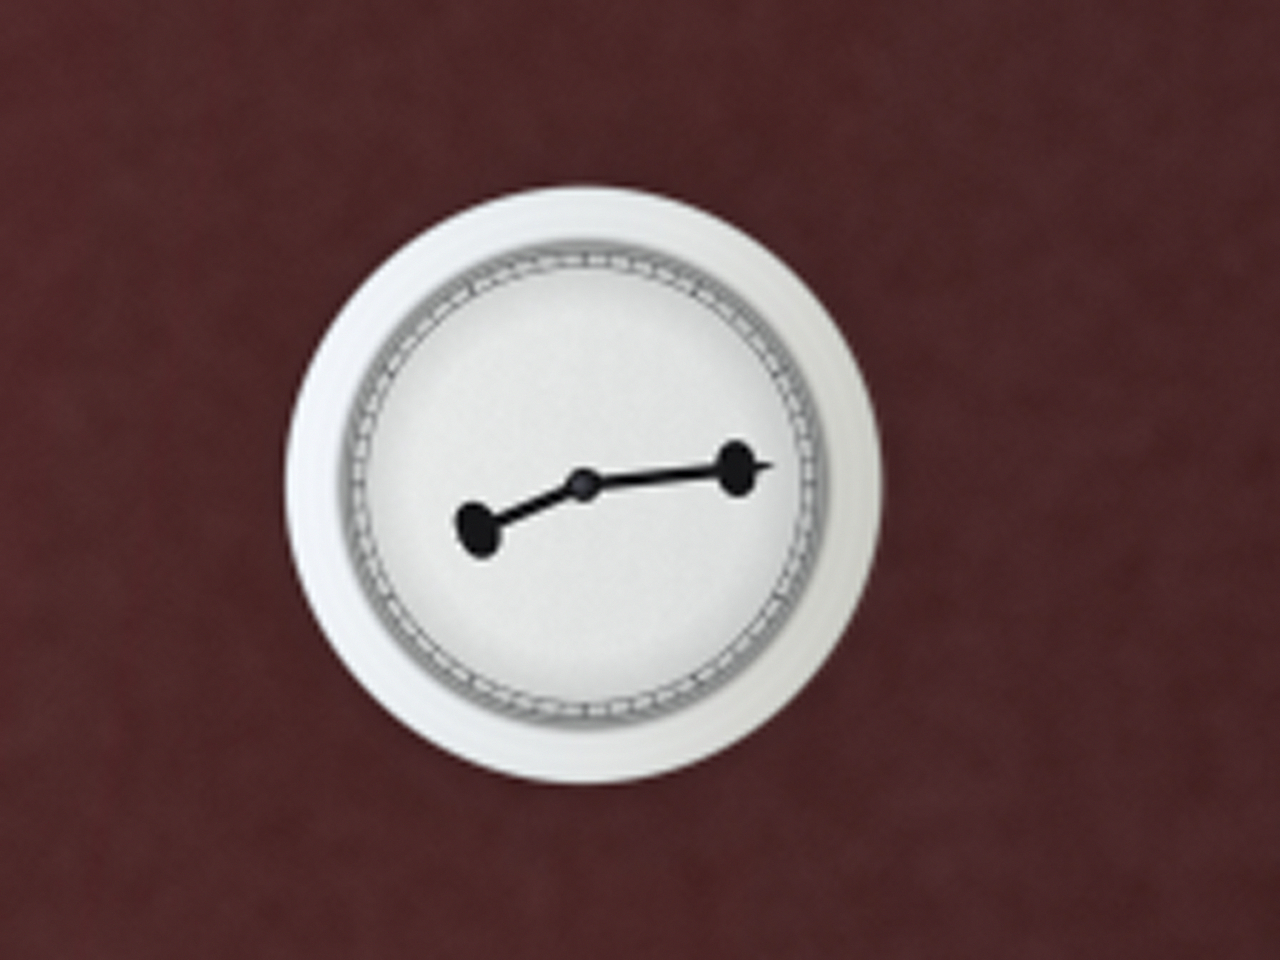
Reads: 8:14
